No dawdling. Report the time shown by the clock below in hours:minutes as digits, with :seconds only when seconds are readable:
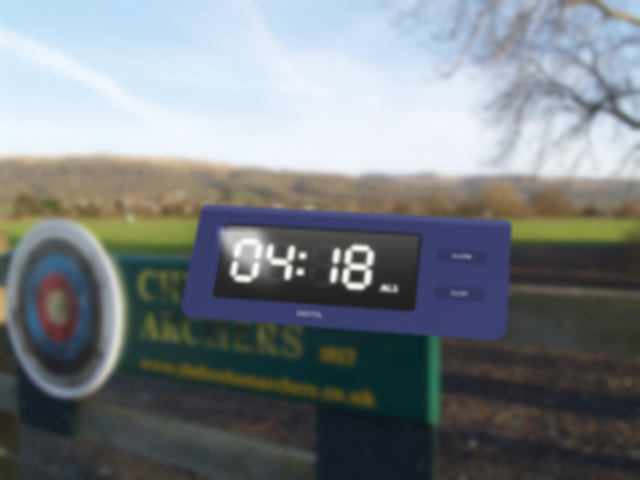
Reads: 4:18
